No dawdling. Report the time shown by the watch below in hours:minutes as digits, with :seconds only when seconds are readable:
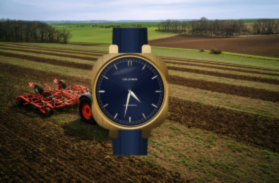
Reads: 4:32
